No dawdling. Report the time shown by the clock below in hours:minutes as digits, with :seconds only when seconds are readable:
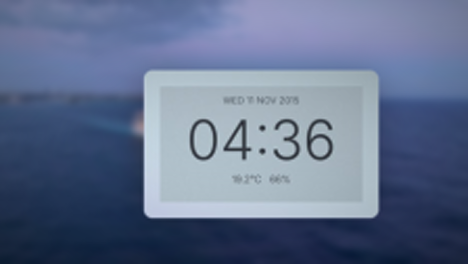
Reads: 4:36
